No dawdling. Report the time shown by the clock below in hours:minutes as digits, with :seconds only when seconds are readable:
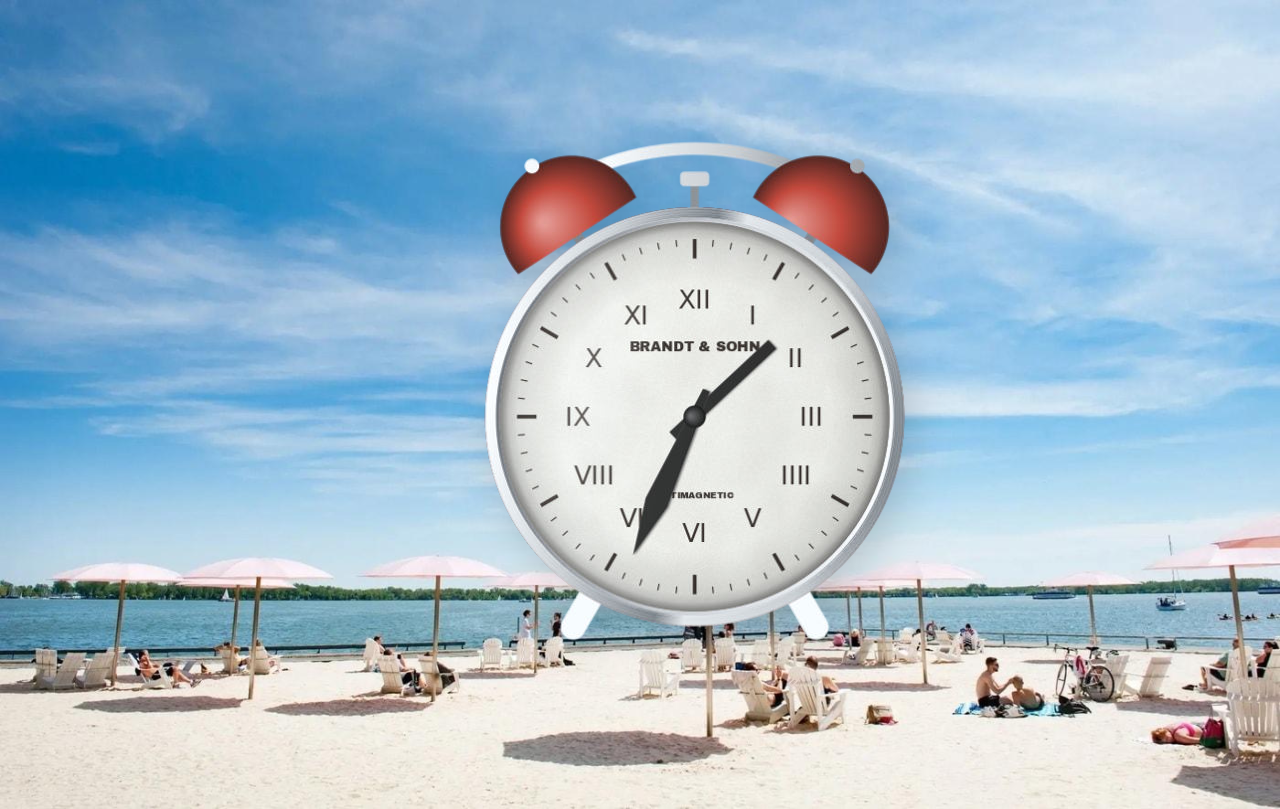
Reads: 1:34
